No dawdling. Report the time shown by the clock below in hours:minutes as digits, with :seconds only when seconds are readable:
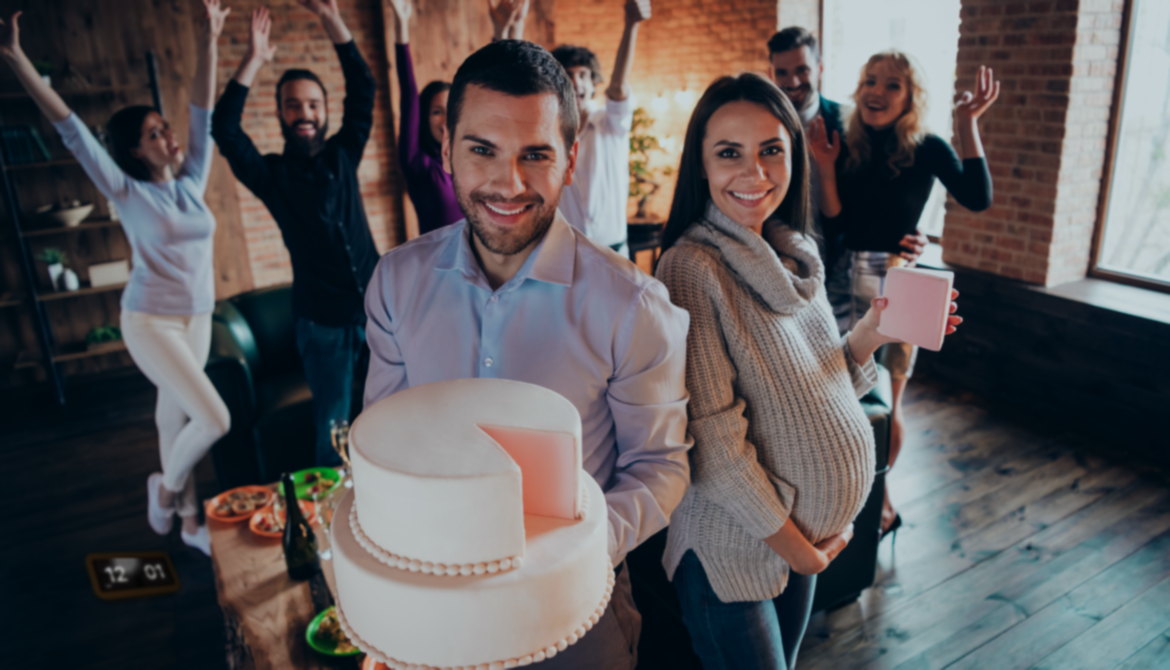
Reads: 12:01
